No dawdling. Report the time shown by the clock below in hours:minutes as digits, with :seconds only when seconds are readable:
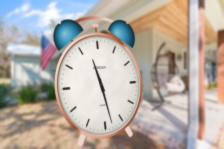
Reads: 11:28
